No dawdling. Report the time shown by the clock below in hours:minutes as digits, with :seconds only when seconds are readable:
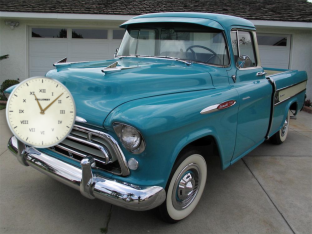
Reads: 11:08
